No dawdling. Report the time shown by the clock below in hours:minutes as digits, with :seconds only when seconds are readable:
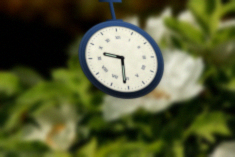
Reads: 9:31
